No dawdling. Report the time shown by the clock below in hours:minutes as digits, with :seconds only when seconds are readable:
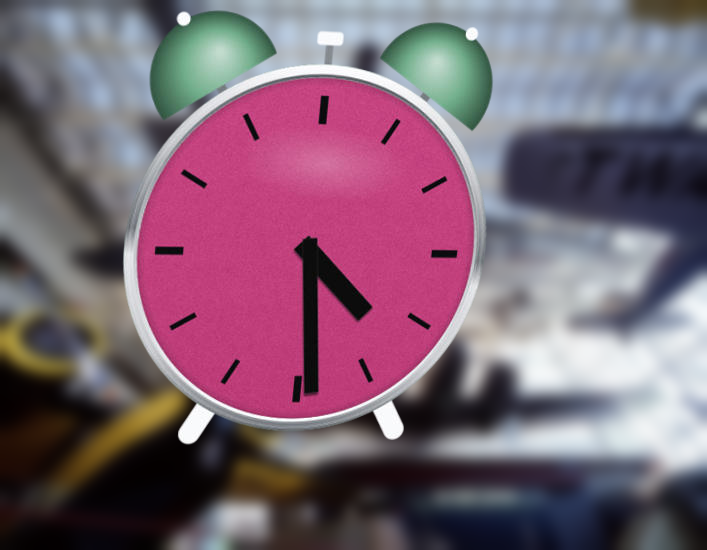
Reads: 4:29
